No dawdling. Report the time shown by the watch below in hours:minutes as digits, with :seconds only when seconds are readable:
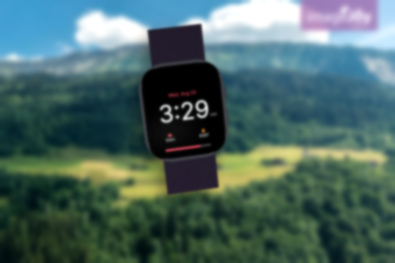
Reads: 3:29
